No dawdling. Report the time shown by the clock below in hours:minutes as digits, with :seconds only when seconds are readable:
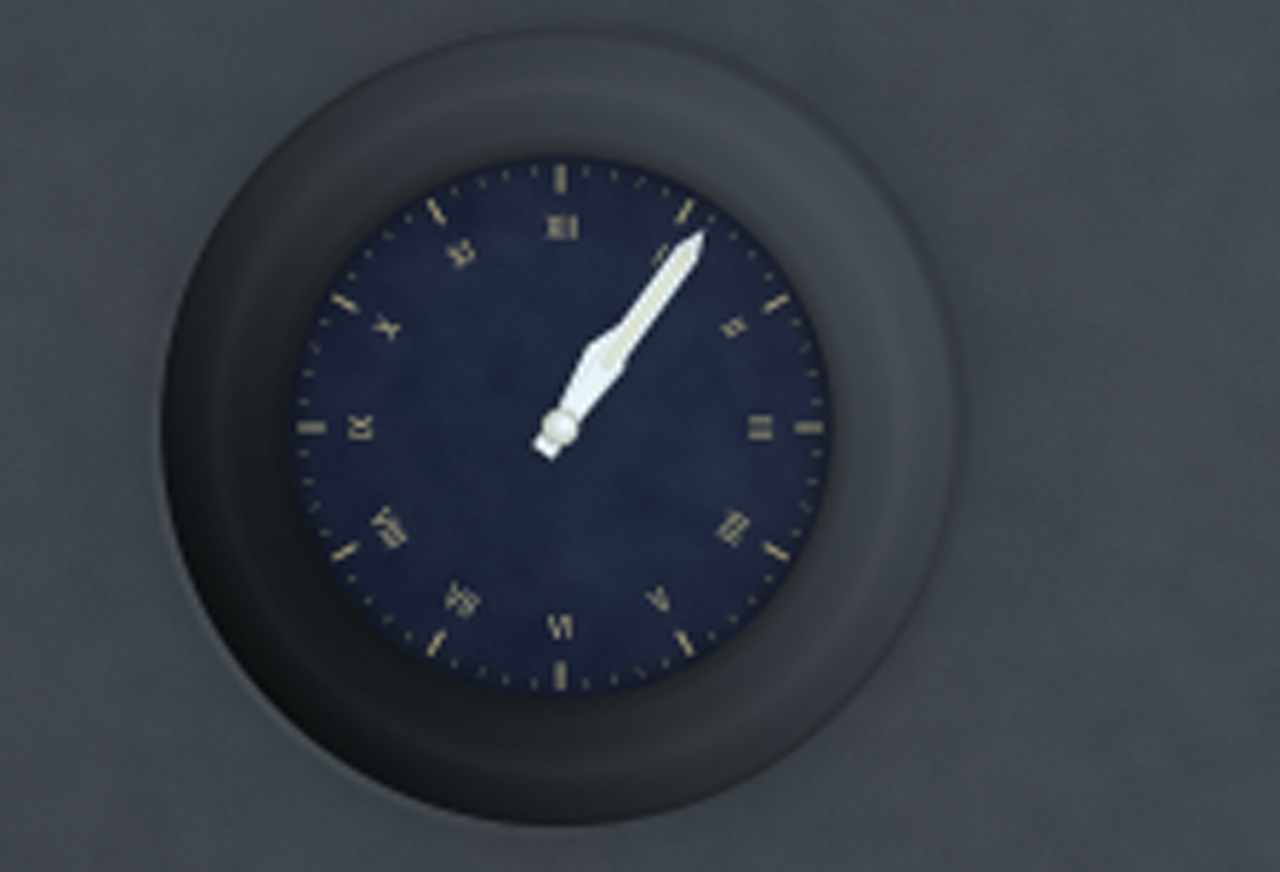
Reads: 1:06
